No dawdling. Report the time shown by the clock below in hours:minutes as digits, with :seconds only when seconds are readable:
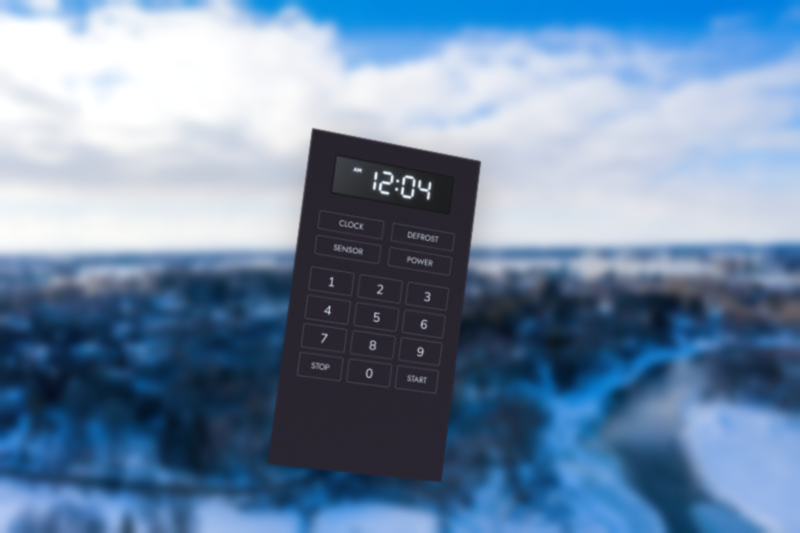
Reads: 12:04
